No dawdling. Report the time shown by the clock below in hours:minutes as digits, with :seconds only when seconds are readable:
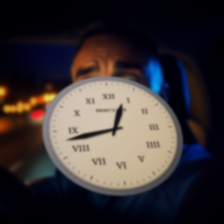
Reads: 12:43
